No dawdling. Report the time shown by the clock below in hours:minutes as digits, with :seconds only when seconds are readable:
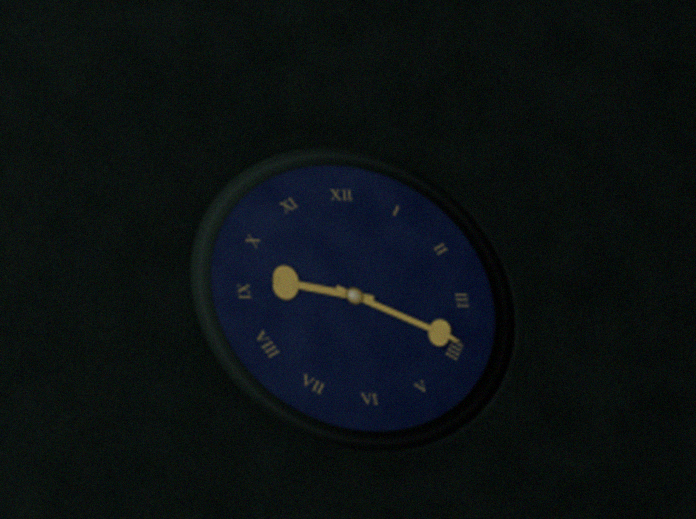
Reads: 9:19
